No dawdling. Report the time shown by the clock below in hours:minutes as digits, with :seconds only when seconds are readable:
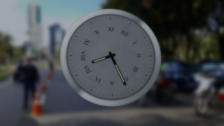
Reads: 7:21
